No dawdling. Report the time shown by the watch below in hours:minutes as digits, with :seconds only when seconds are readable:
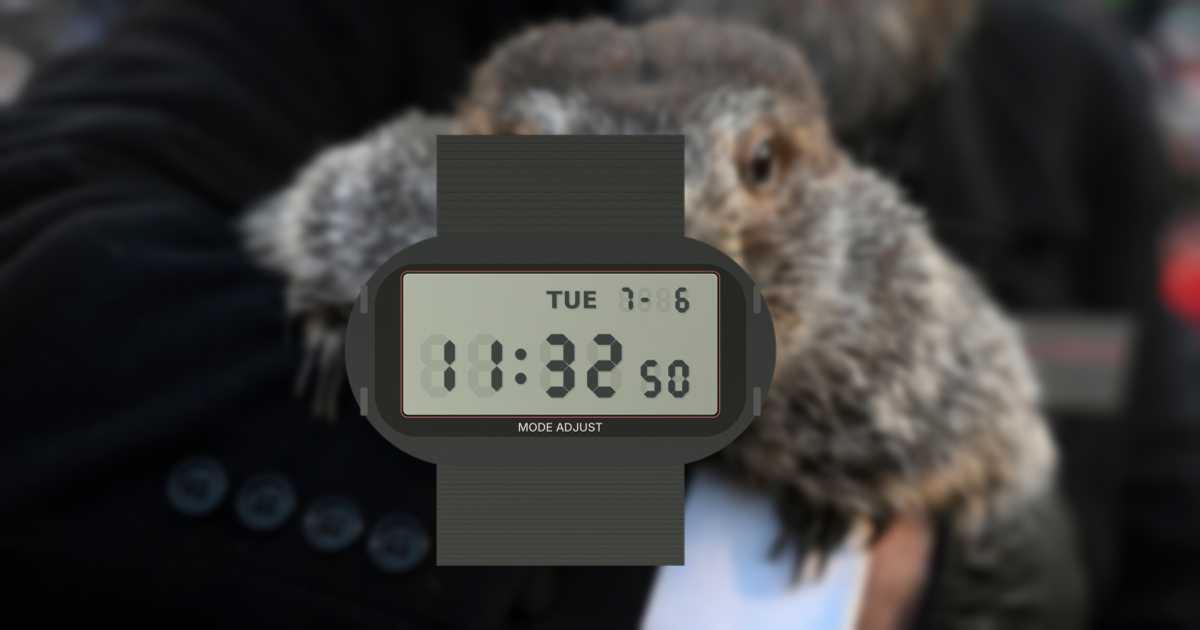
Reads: 11:32:50
